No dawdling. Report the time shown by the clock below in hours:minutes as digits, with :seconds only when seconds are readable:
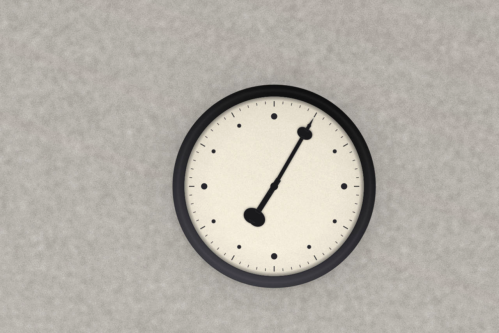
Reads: 7:05
